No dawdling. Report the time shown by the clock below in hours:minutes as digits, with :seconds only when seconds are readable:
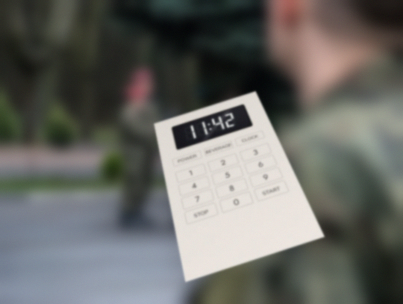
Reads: 11:42
